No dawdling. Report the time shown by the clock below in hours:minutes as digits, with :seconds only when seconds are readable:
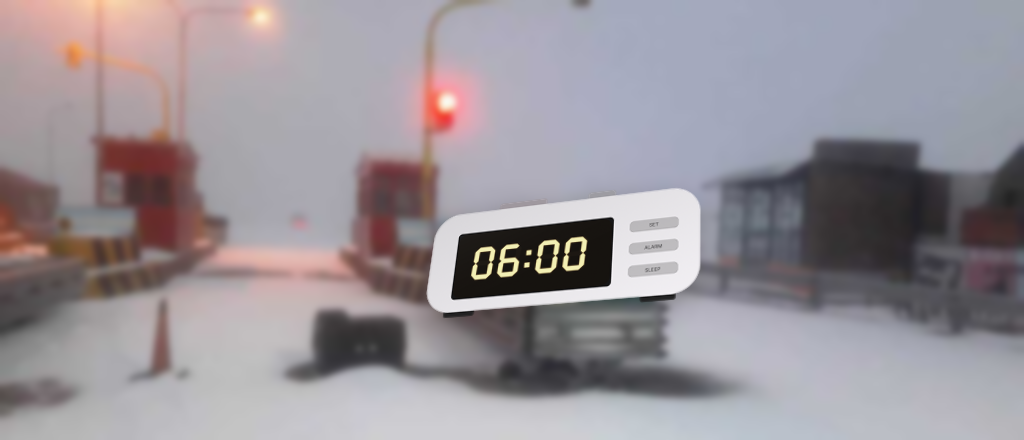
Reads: 6:00
